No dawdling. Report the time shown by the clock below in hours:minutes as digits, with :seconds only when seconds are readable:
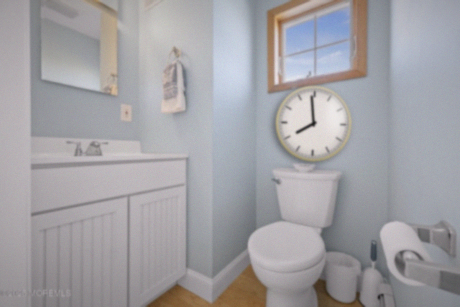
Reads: 7:59
